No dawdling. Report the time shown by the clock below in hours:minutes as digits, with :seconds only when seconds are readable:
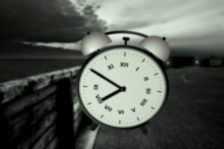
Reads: 7:50
